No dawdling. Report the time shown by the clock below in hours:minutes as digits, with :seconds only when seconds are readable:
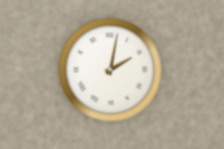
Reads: 2:02
